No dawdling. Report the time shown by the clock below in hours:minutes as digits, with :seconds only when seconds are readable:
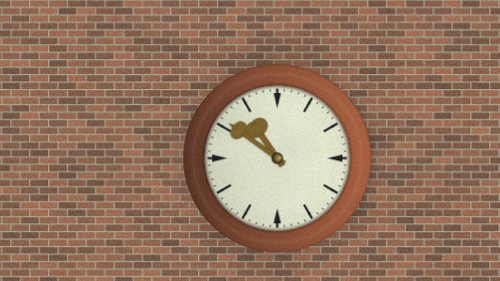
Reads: 10:51
